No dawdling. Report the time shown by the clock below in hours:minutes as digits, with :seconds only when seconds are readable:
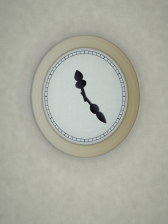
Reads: 11:23
